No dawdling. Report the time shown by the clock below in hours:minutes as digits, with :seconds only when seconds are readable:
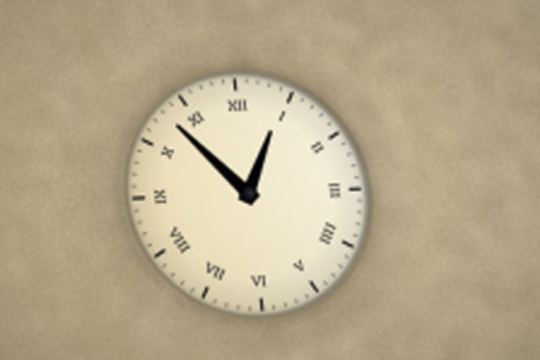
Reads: 12:53
